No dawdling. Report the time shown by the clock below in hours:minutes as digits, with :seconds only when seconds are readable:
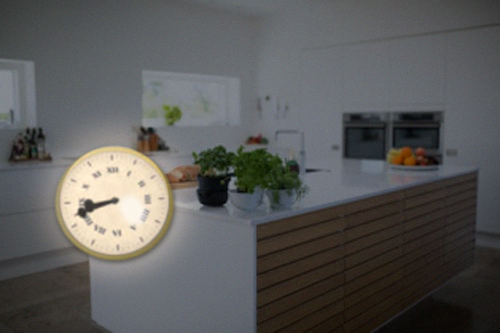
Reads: 8:42
